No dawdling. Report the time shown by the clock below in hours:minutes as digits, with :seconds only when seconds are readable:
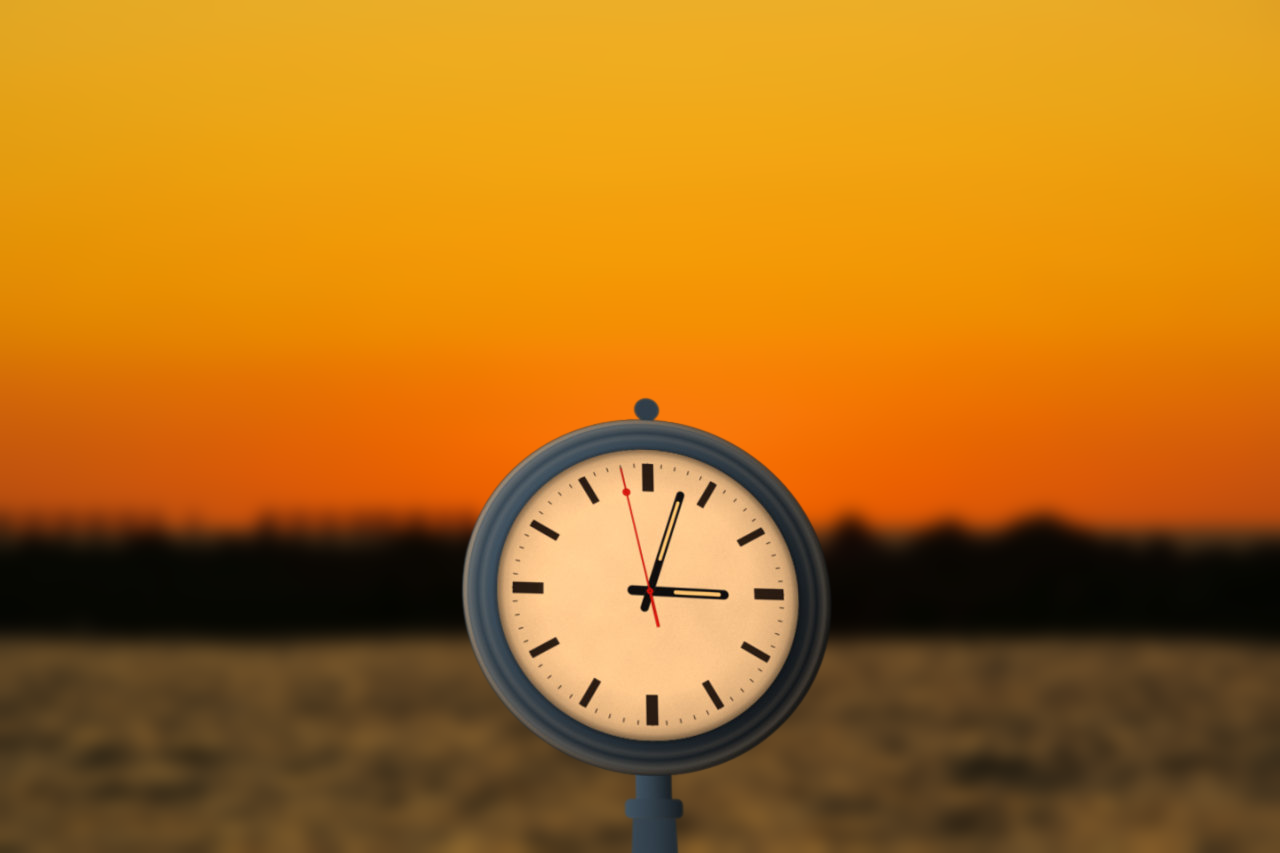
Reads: 3:02:58
